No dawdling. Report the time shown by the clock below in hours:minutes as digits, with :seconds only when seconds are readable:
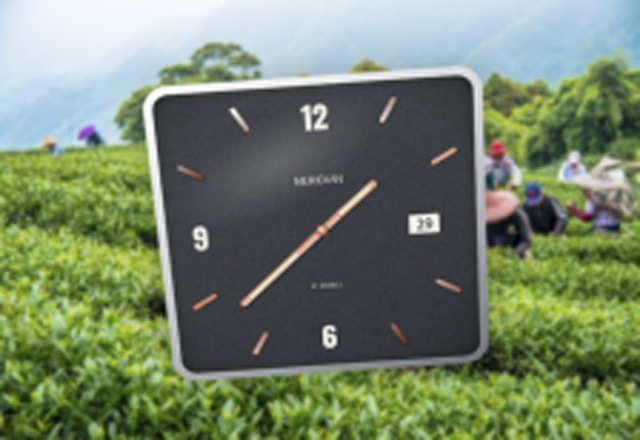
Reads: 1:38
